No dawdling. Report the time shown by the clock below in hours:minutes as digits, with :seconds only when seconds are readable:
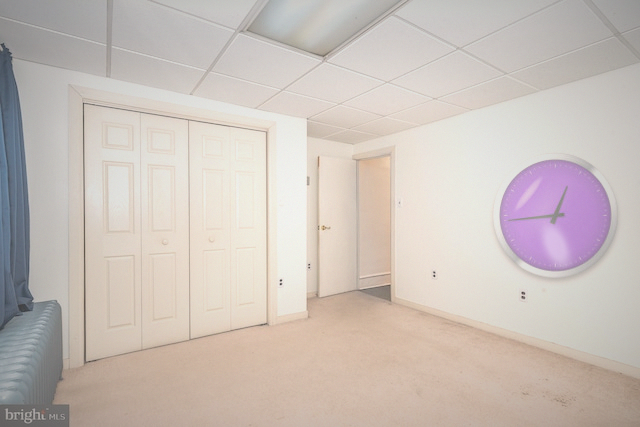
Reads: 12:44
